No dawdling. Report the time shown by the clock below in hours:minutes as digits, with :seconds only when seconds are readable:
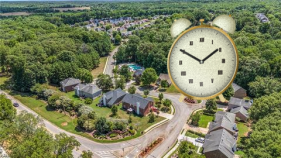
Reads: 1:50
